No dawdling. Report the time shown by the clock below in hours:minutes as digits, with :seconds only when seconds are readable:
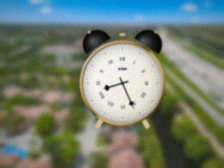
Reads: 8:26
